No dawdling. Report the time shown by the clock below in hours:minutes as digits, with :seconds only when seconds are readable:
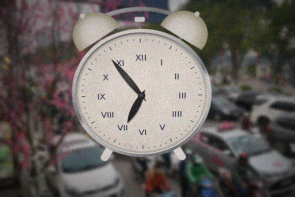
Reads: 6:54
